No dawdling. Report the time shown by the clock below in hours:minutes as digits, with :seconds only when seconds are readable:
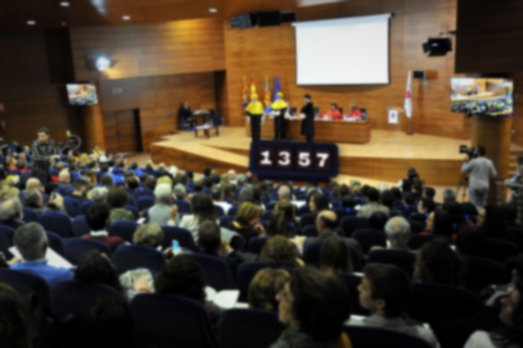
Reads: 13:57
